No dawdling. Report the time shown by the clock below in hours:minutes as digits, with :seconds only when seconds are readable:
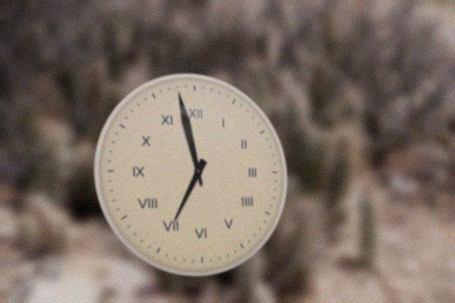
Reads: 6:58
